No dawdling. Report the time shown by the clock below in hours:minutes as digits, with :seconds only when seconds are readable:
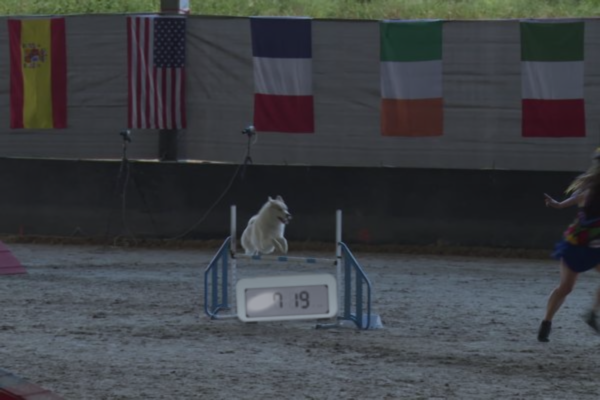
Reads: 7:19
